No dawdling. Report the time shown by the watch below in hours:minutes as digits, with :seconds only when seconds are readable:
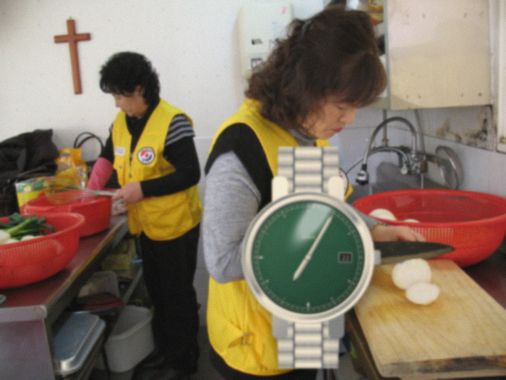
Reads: 7:05
